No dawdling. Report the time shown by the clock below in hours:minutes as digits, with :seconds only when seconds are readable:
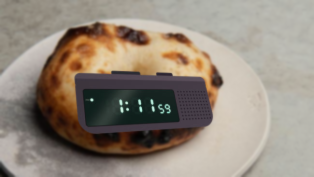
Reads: 1:11:59
